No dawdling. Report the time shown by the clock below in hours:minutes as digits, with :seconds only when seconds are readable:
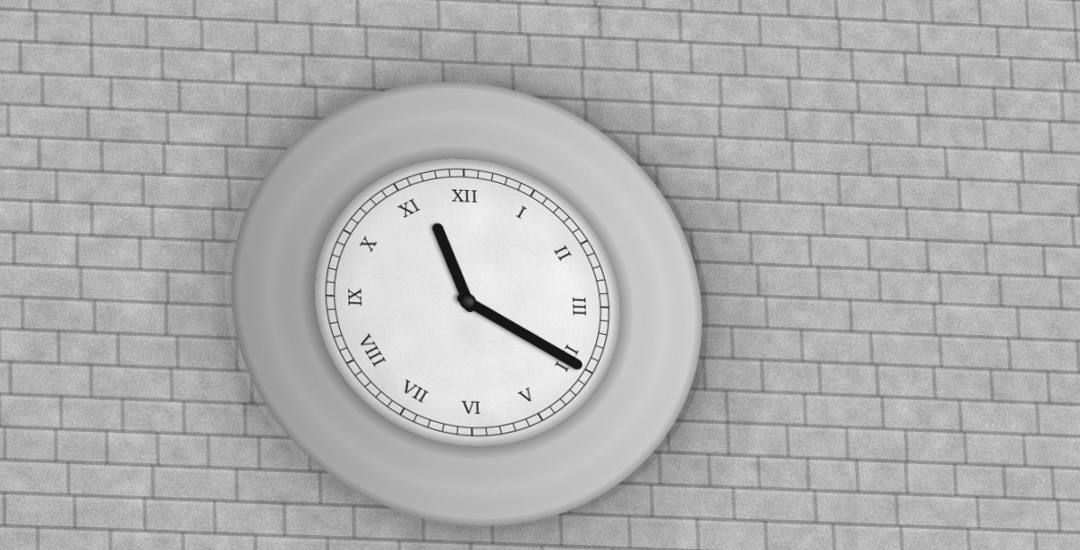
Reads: 11:20
